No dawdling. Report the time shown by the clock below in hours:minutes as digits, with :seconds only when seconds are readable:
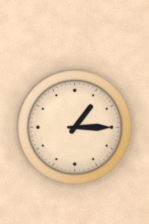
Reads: 1:15
